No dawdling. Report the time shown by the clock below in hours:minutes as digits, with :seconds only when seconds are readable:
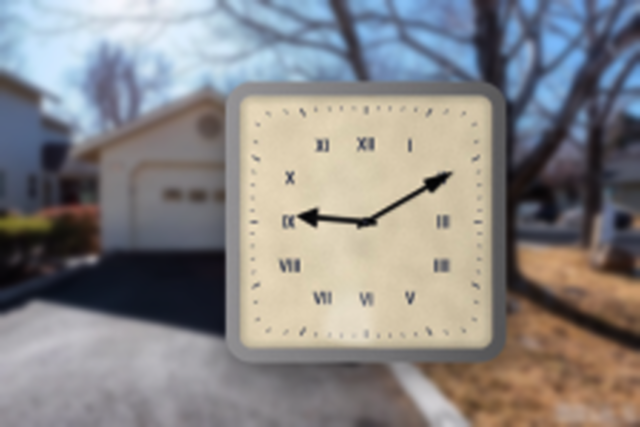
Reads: 9:10
